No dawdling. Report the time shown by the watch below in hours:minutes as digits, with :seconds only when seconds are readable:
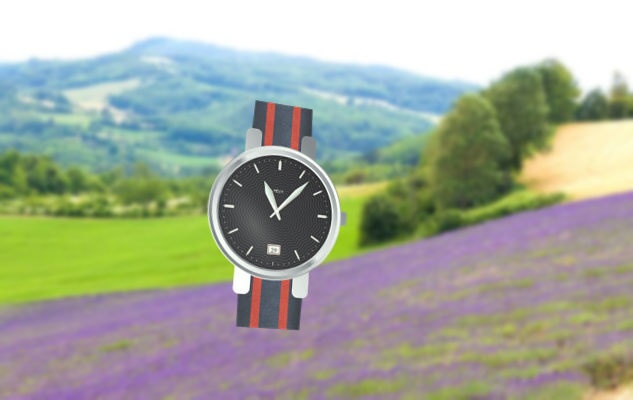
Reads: 11:07
